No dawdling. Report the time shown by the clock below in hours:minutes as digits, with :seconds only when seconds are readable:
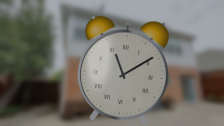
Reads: 11:09
